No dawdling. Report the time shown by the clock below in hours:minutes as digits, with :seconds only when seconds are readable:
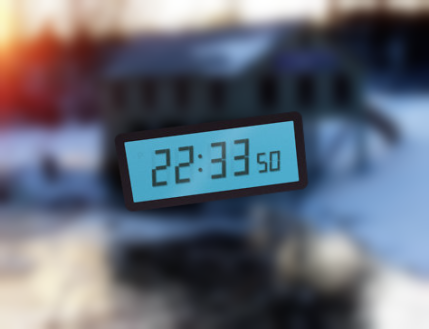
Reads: 22:33:50
